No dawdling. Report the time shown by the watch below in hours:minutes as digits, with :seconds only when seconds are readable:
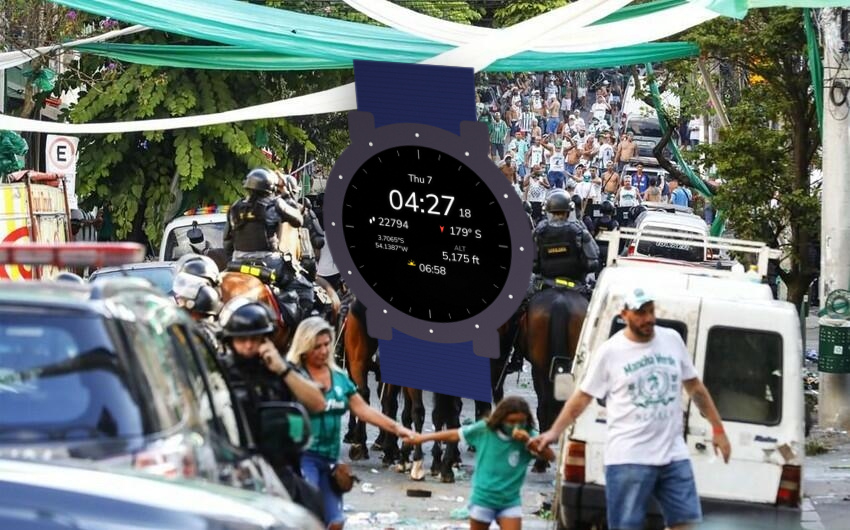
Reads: 4:27:18
